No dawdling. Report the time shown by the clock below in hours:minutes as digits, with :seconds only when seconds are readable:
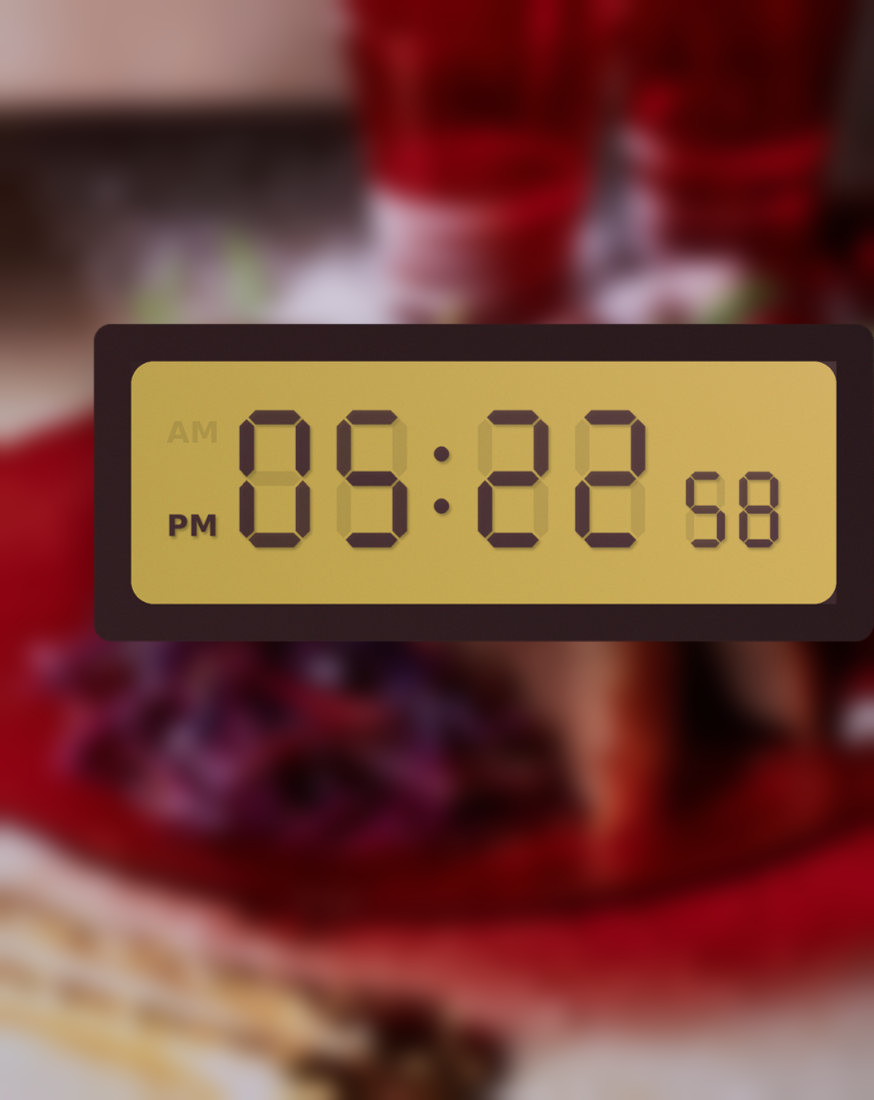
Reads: 5:22:58
